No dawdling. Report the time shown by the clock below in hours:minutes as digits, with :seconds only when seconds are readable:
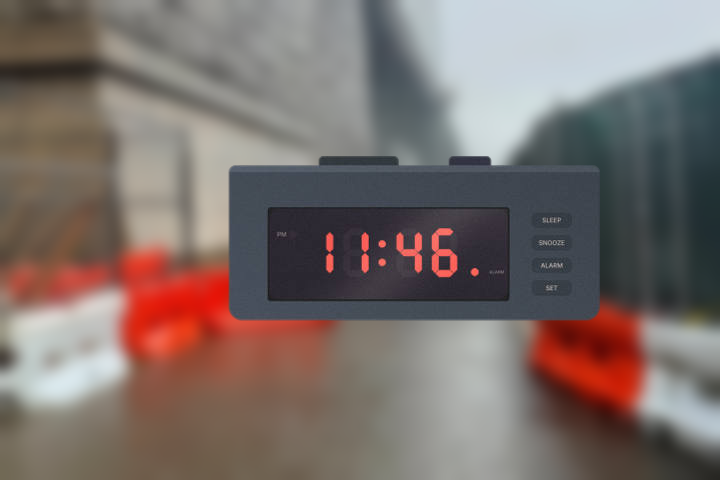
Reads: 11:46
